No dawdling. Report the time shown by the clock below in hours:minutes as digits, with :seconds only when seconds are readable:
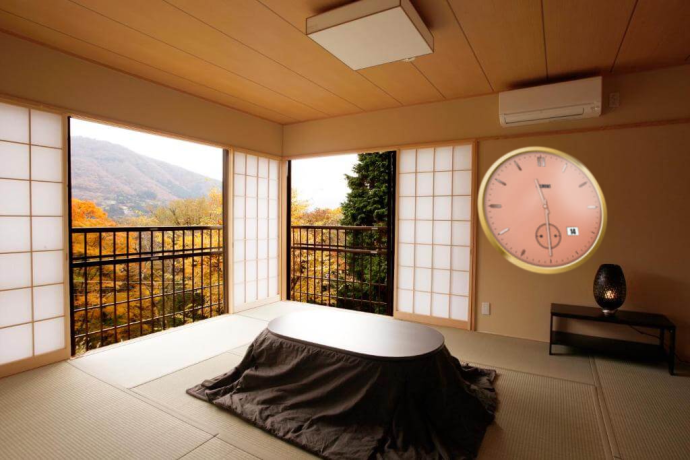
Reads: 11:30
